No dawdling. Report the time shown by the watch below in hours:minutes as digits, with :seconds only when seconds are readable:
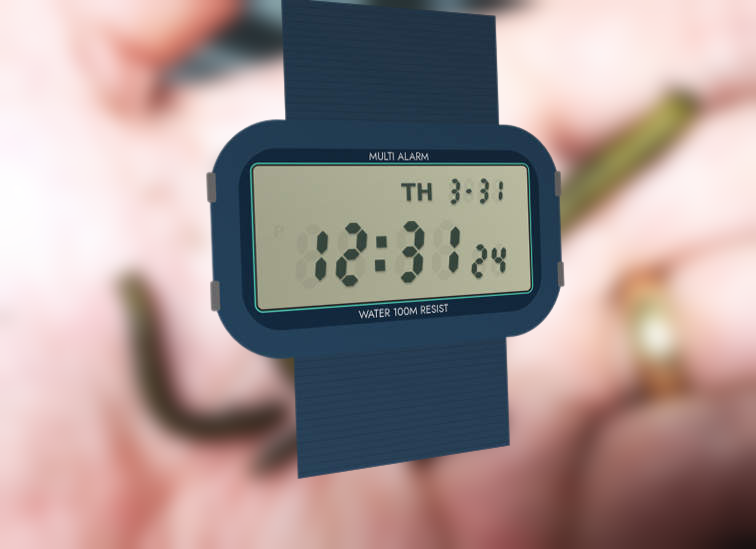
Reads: 12:31:24
